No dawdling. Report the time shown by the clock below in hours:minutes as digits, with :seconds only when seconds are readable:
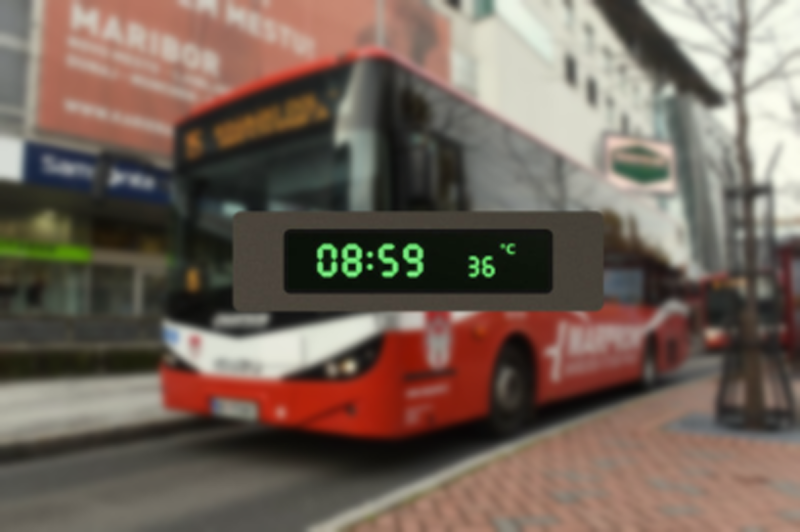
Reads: 8:59
